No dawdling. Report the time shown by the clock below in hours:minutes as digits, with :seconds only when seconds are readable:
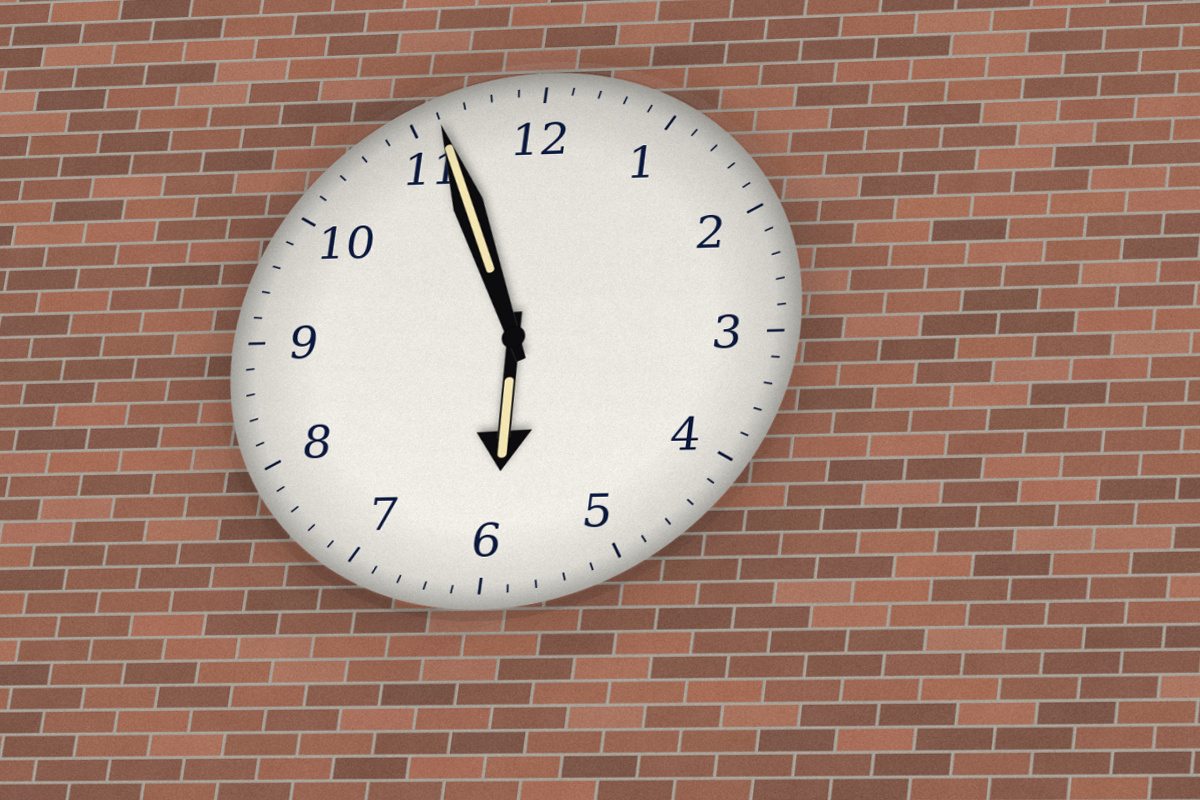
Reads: 5:56
